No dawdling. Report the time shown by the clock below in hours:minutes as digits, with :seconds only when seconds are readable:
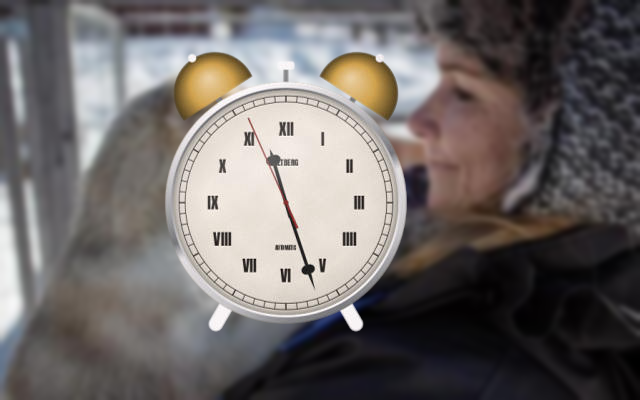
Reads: 11:26:56
